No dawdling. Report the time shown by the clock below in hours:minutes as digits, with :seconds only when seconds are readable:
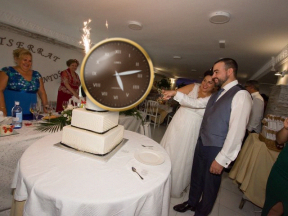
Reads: 5:13
